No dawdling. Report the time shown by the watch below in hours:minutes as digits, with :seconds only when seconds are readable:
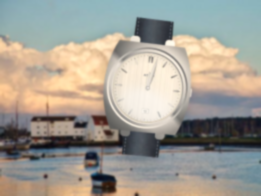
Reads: 12:02
